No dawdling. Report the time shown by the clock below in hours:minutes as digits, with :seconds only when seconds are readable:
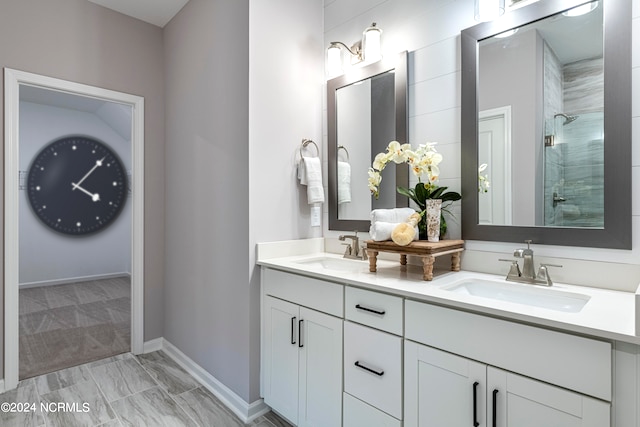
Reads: 4:08
